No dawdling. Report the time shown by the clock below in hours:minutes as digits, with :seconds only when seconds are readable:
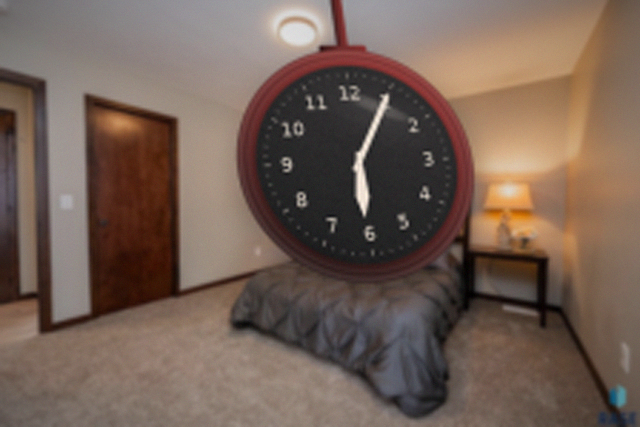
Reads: 6:05
